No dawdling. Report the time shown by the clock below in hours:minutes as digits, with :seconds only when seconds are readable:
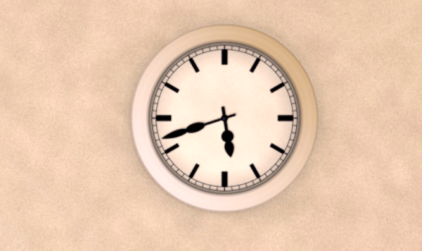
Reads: 5:42
